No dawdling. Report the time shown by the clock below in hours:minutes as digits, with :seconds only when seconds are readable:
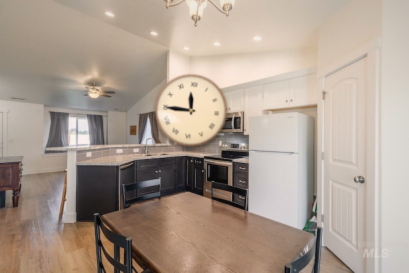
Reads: 11:45
